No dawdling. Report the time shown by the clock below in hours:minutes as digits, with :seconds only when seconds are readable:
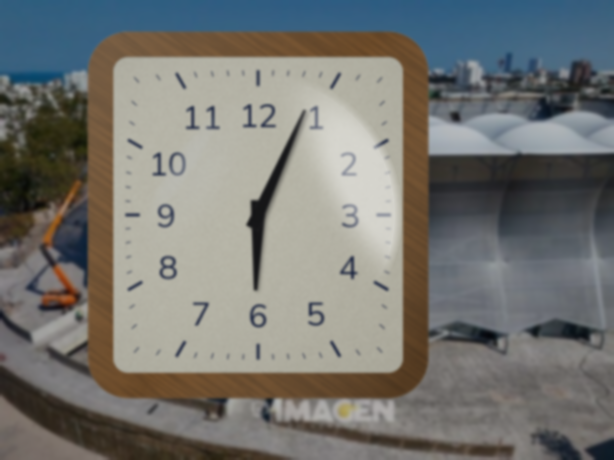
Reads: 6:04
